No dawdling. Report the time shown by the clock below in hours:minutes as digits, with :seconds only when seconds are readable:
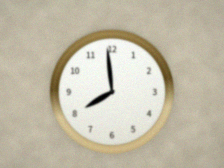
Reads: 7:59
